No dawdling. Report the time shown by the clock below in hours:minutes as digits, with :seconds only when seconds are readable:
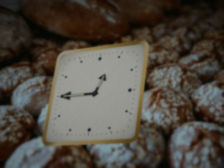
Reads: 12:45
